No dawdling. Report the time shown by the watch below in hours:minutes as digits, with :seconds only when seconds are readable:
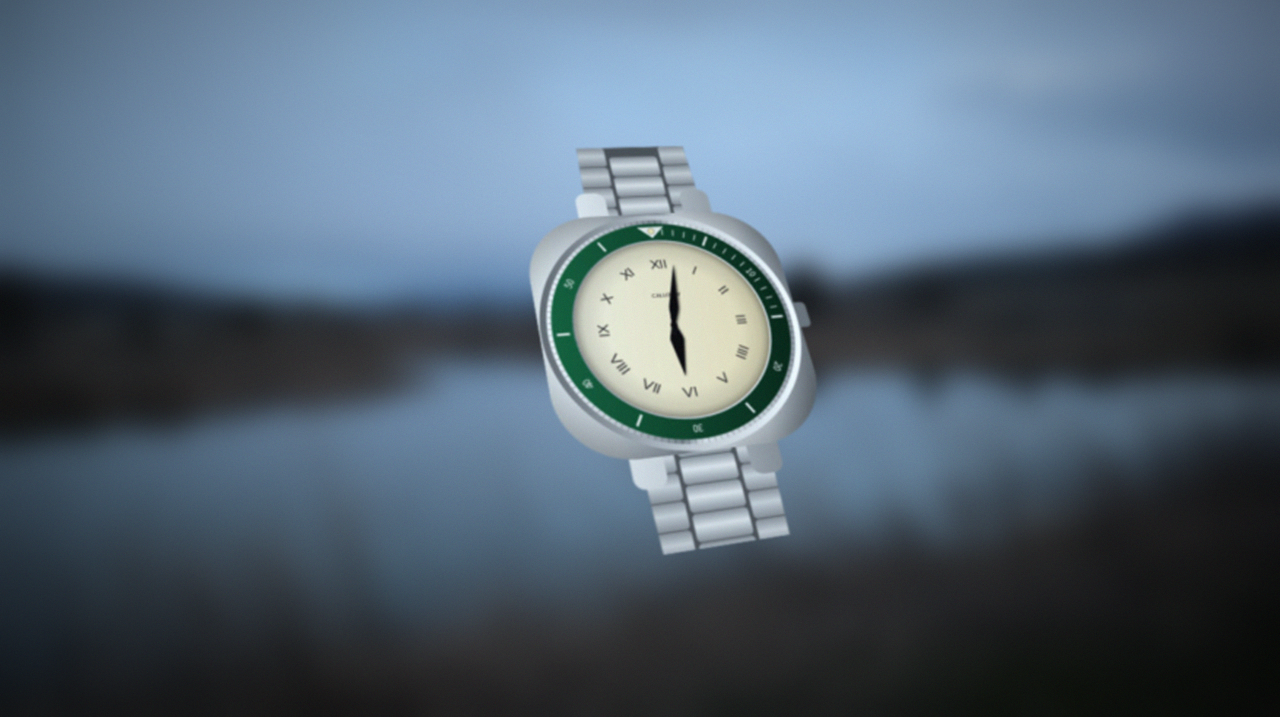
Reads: 6:02
